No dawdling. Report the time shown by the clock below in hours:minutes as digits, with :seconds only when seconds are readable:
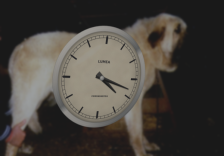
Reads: 4:18
